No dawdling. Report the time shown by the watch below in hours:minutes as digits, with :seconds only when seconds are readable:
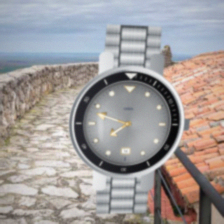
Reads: 7:48
